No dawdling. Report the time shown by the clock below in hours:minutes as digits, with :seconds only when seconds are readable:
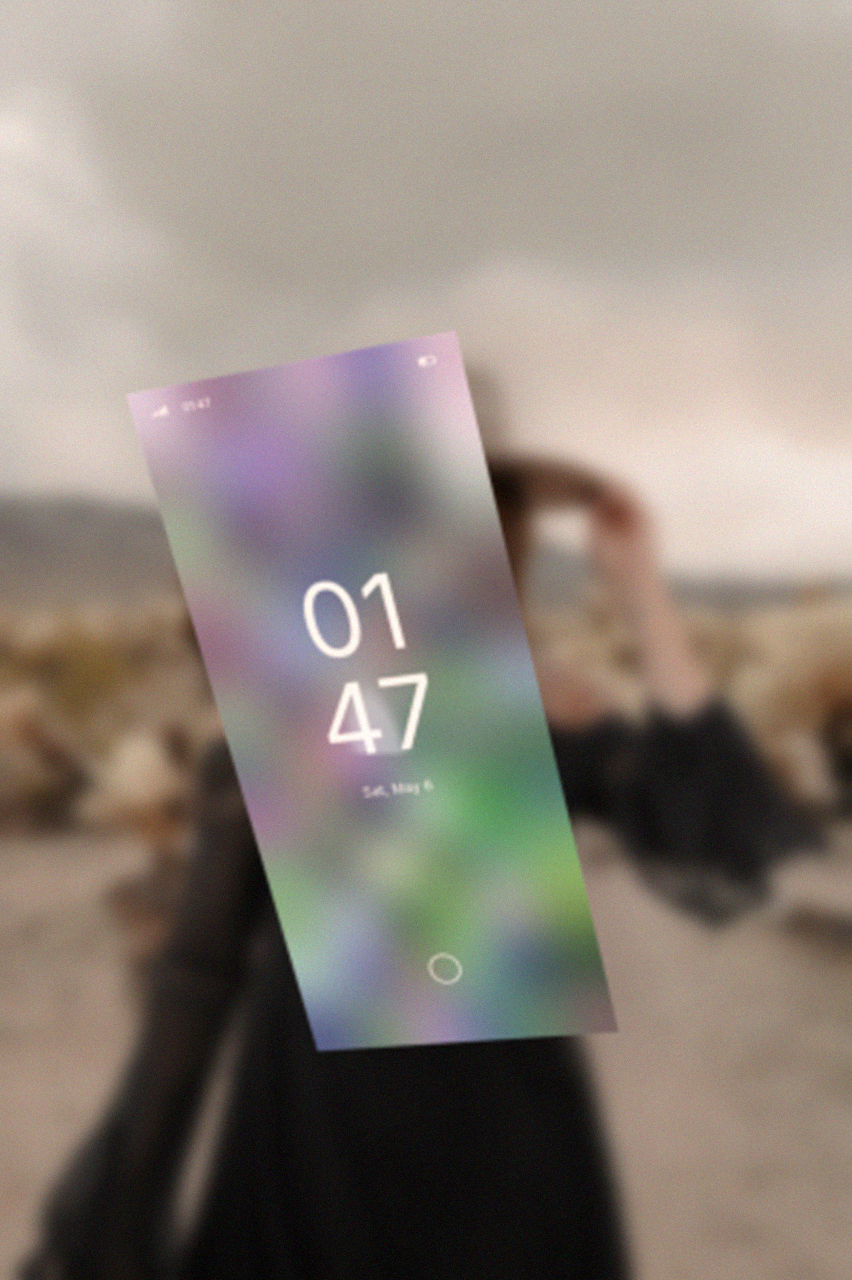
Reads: 1:47
